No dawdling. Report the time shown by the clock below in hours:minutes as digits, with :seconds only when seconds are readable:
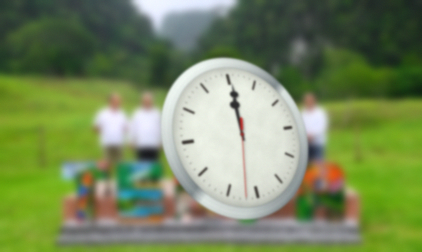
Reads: 12:00:32
